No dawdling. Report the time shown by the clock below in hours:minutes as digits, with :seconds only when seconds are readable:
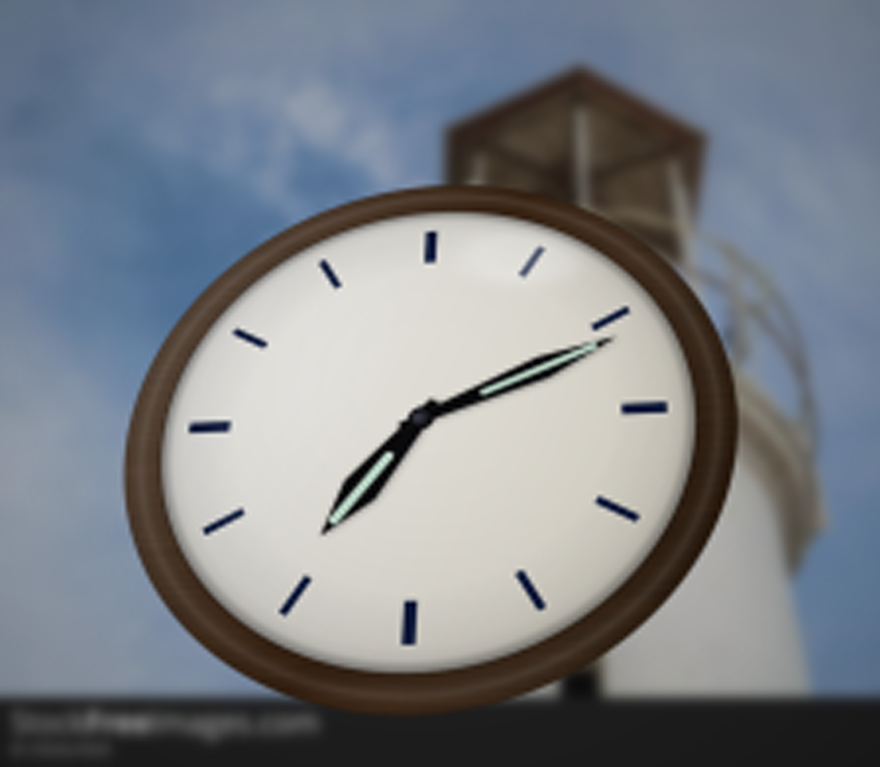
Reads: 7:11
